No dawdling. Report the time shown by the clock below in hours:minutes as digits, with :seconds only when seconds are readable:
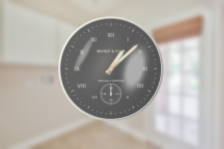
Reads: 1:08
